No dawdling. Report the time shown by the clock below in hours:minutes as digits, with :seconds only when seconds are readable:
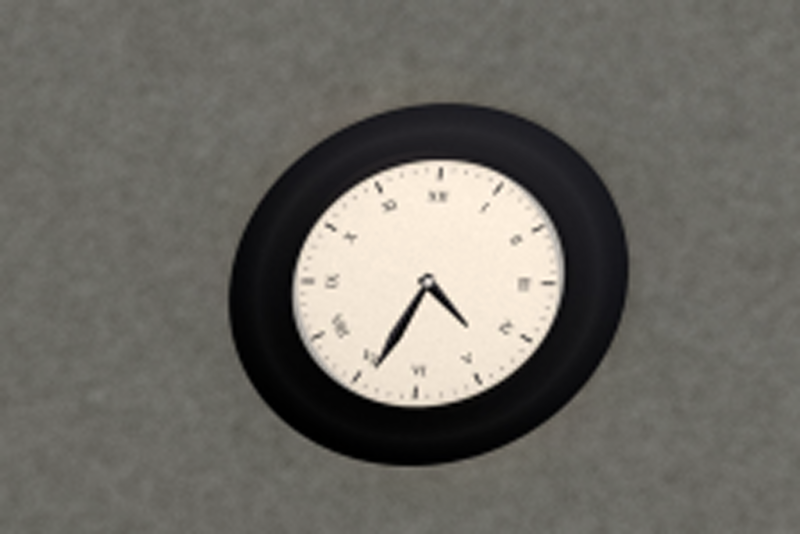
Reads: 4:34
